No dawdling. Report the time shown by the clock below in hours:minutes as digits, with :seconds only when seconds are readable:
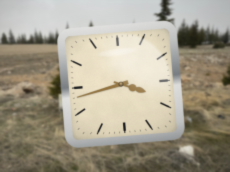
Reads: 3:43
